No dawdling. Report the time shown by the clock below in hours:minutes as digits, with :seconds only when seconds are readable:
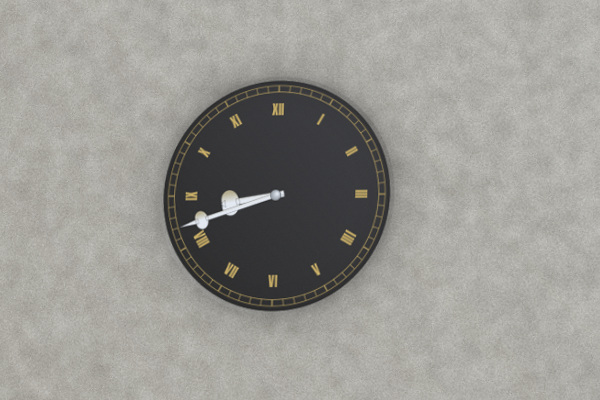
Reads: 8:42
